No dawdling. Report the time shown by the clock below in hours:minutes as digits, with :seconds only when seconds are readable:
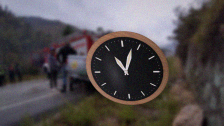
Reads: 11:03
